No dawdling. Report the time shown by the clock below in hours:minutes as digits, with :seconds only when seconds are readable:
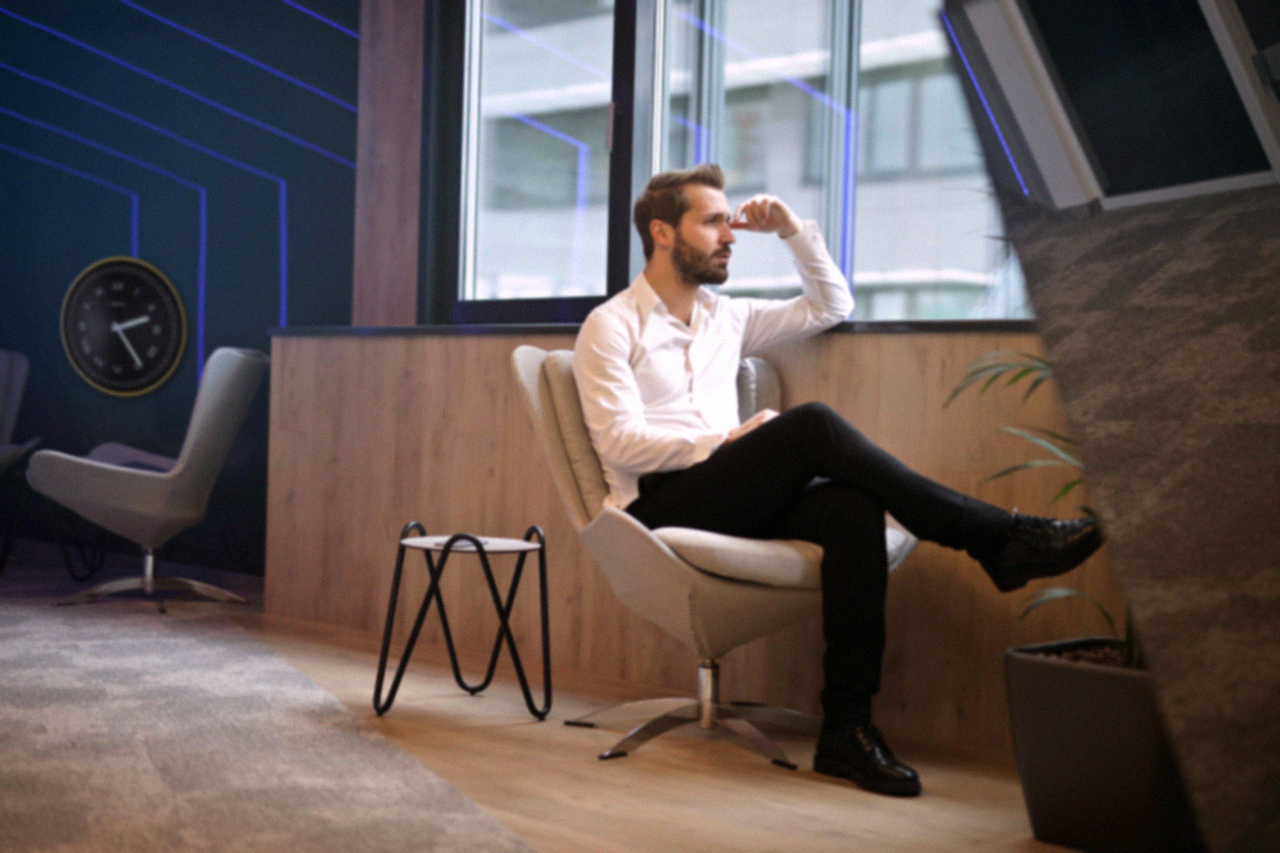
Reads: 2:24
